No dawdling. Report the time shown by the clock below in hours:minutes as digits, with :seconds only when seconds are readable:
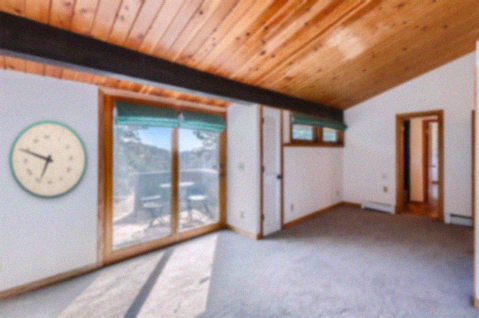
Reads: 6:49
